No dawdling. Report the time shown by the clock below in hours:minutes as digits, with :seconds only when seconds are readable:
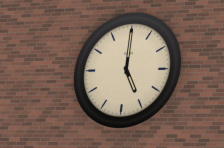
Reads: 5:00
